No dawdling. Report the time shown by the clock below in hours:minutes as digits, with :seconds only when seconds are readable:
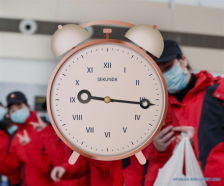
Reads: 9:16
